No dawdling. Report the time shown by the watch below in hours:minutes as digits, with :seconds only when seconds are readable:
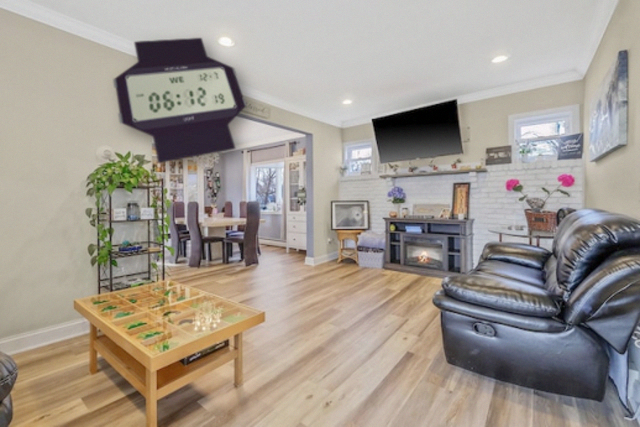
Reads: 6:12:19
